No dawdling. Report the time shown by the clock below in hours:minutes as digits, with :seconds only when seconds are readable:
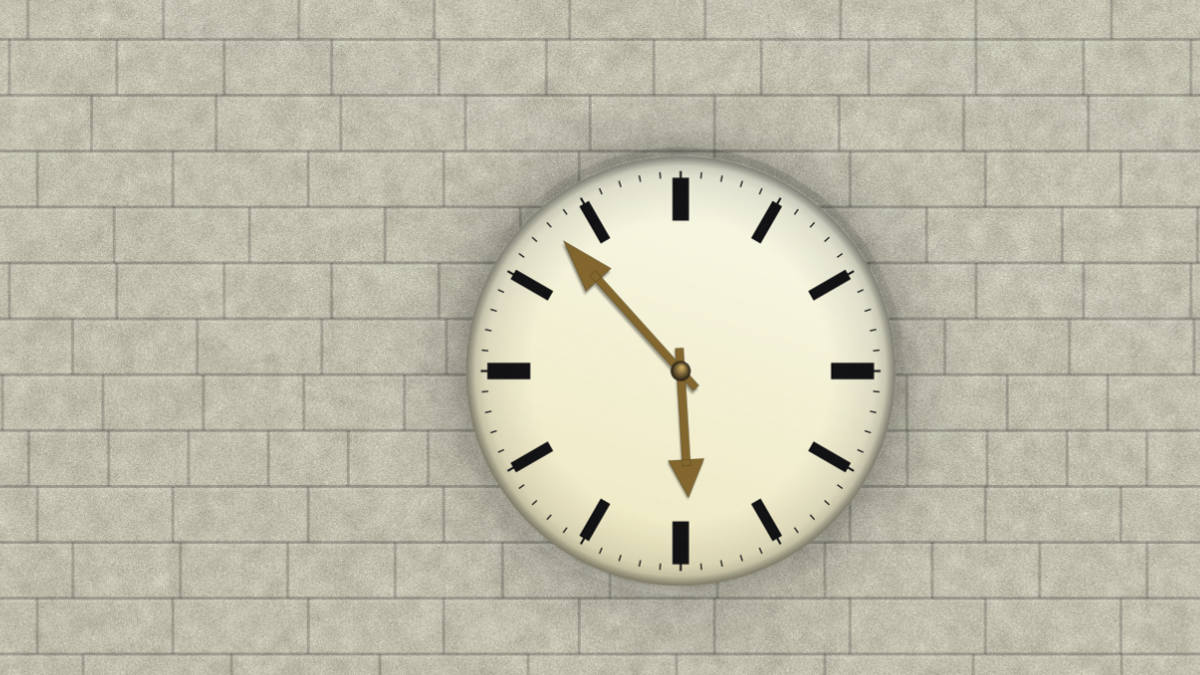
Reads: 5:53
